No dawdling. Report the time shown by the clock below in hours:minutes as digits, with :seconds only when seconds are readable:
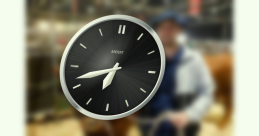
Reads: 6:42
